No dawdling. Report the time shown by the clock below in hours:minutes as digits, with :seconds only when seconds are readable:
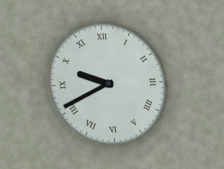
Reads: 9:41
